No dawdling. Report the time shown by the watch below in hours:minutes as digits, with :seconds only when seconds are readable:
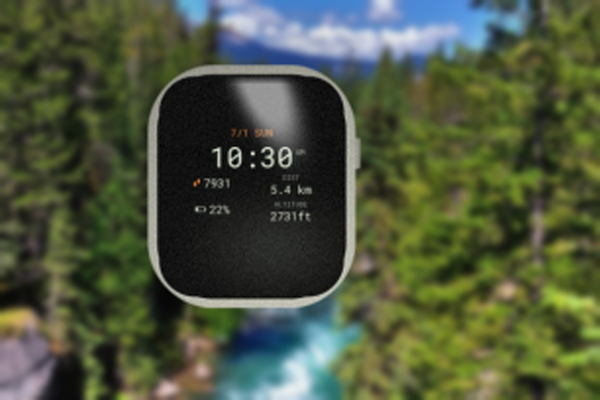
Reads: 10:30
